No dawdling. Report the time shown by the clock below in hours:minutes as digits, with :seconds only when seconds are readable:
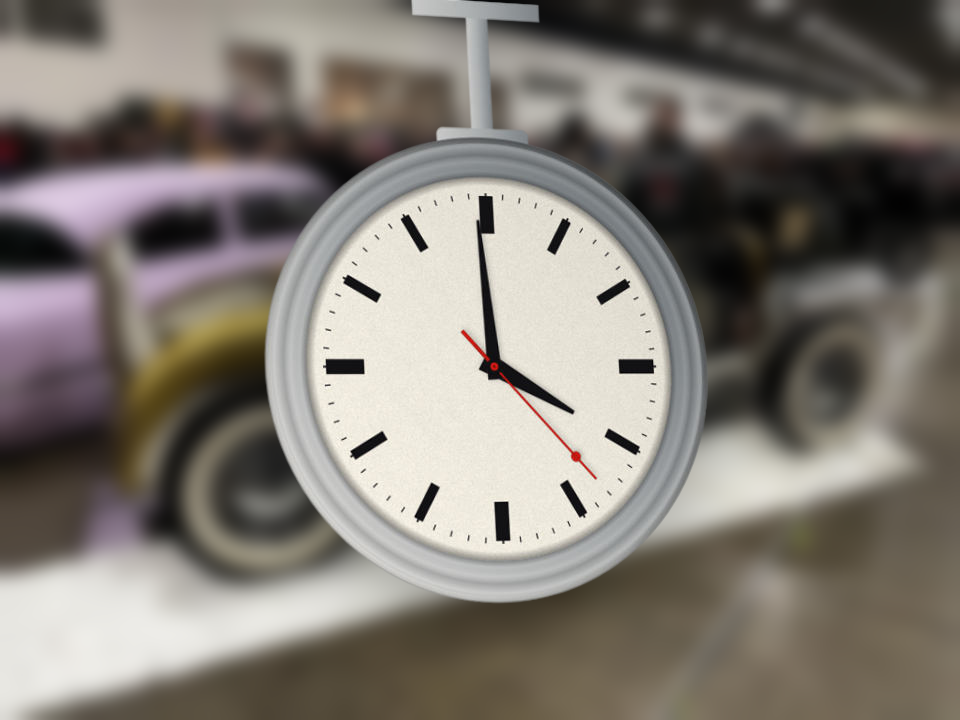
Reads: 3:59:23
